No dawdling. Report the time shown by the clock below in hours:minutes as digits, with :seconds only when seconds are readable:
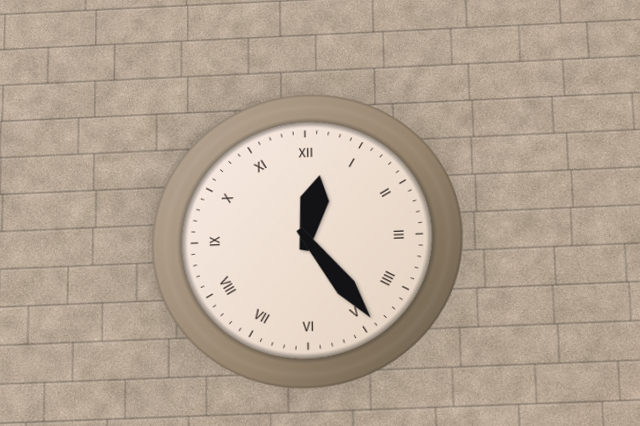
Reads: 12:24
